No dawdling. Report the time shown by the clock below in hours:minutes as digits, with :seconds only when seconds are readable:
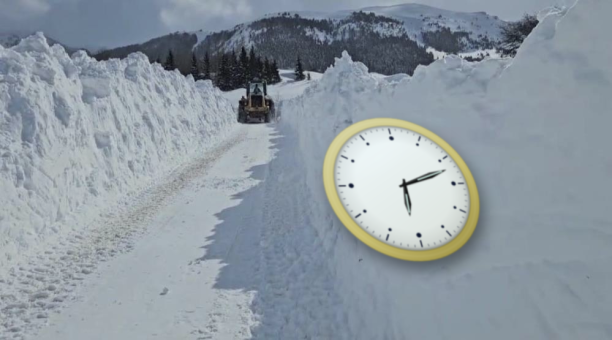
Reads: 6:12
